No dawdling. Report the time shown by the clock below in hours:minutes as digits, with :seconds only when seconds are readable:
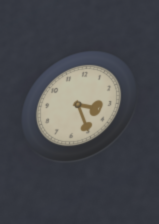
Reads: 3:25
